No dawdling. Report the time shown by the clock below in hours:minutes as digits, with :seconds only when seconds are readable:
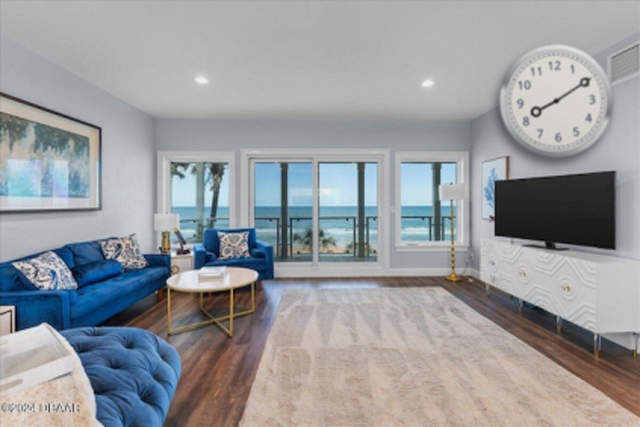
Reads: 8:10
